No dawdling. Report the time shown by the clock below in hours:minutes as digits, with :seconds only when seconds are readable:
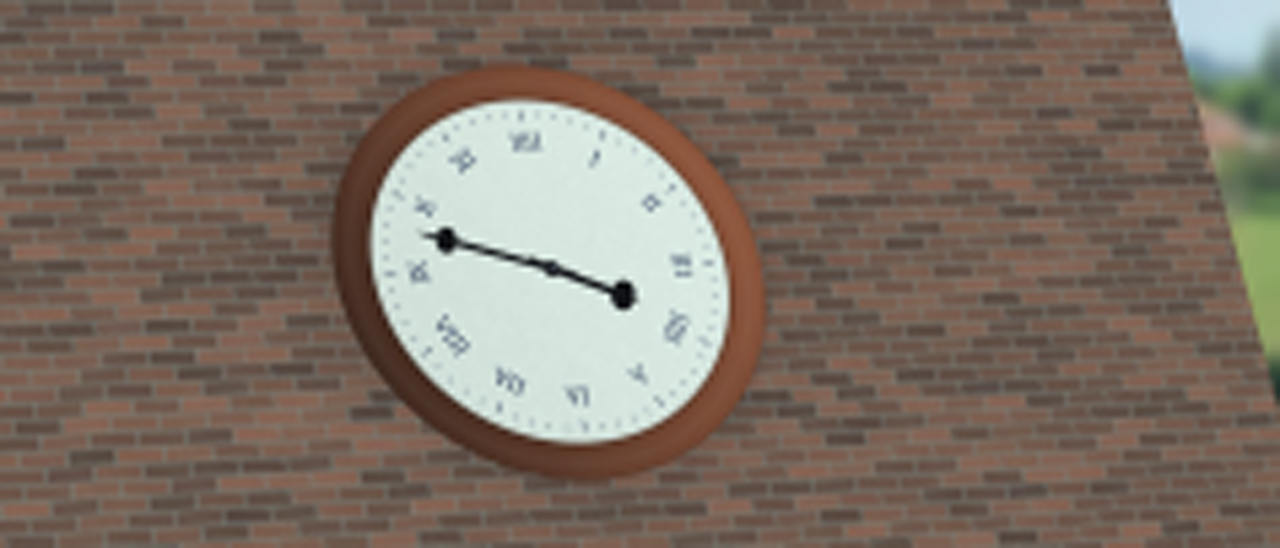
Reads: 3:48
